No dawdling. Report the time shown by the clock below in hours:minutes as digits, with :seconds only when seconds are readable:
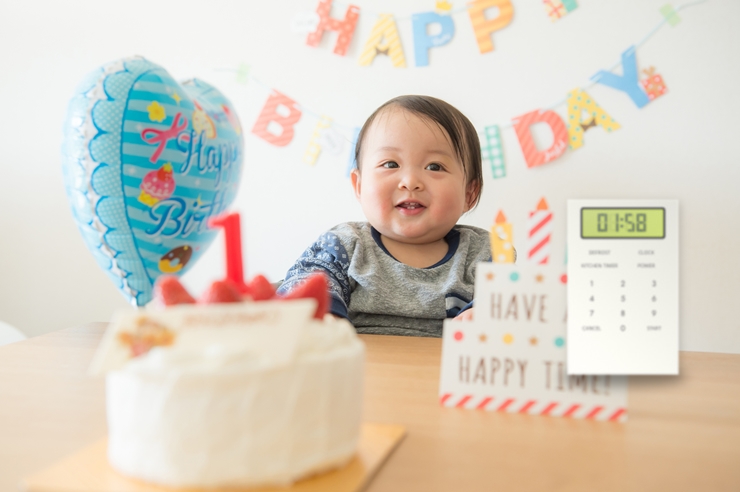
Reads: 1:58
